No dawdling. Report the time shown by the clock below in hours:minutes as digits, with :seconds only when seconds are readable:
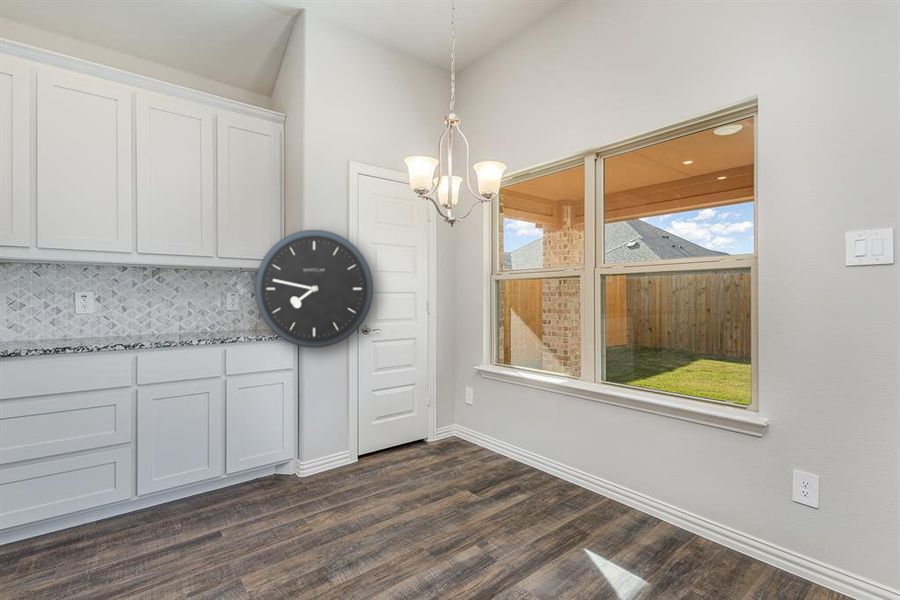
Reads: 7:47
